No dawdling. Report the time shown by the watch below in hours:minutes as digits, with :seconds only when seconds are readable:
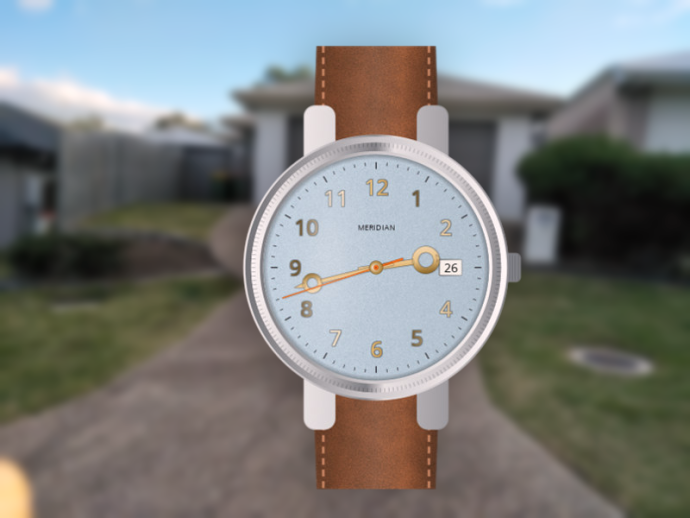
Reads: 2:42:42
